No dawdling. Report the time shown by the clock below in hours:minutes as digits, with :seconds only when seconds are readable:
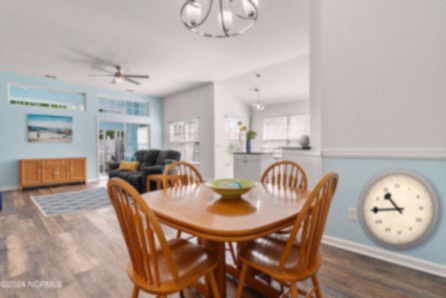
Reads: 10:45
